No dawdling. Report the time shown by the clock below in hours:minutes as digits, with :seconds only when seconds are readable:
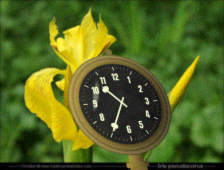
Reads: 10:35
